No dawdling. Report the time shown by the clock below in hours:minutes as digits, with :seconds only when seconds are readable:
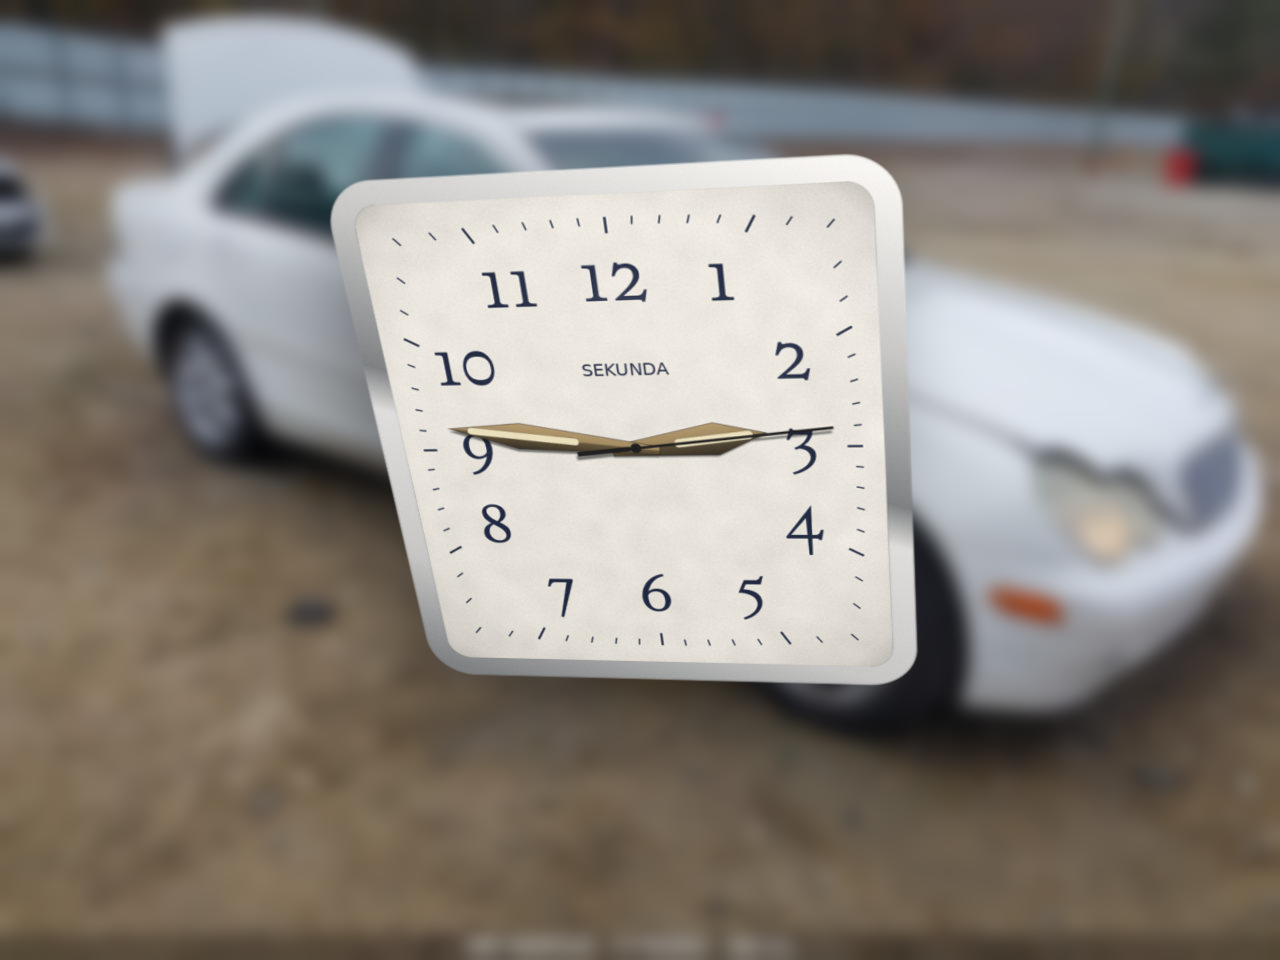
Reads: 2:46:14
